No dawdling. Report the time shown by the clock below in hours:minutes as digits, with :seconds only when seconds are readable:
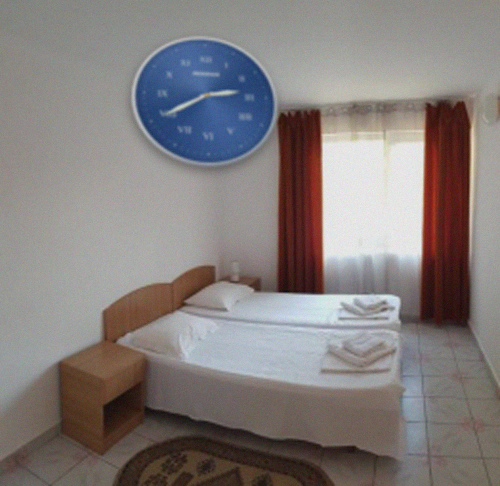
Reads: 2:40
